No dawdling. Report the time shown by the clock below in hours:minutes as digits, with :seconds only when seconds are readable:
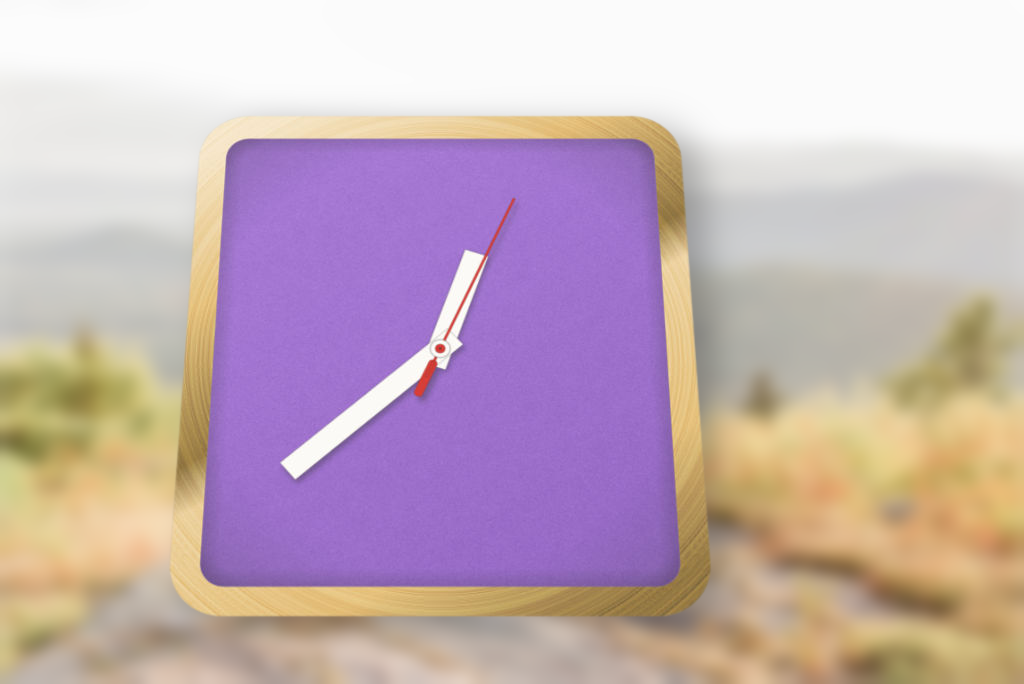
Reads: 12:38:04
